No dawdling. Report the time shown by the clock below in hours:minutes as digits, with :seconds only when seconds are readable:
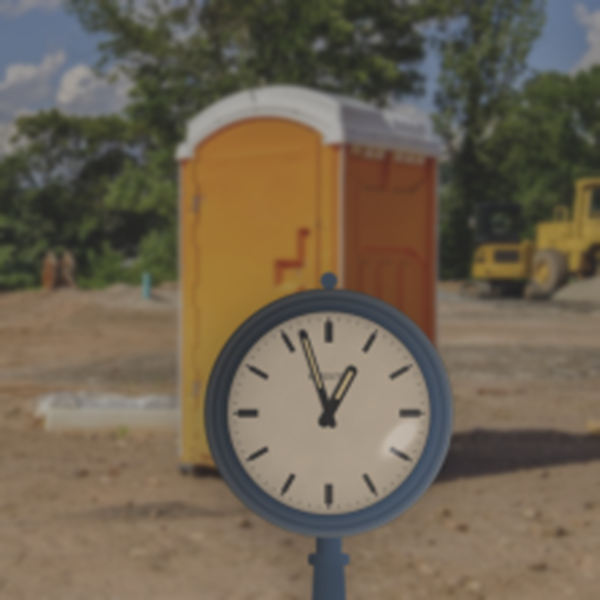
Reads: 12:57
